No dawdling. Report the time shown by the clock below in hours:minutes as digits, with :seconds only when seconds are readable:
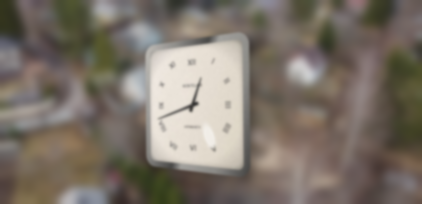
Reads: 12:42
